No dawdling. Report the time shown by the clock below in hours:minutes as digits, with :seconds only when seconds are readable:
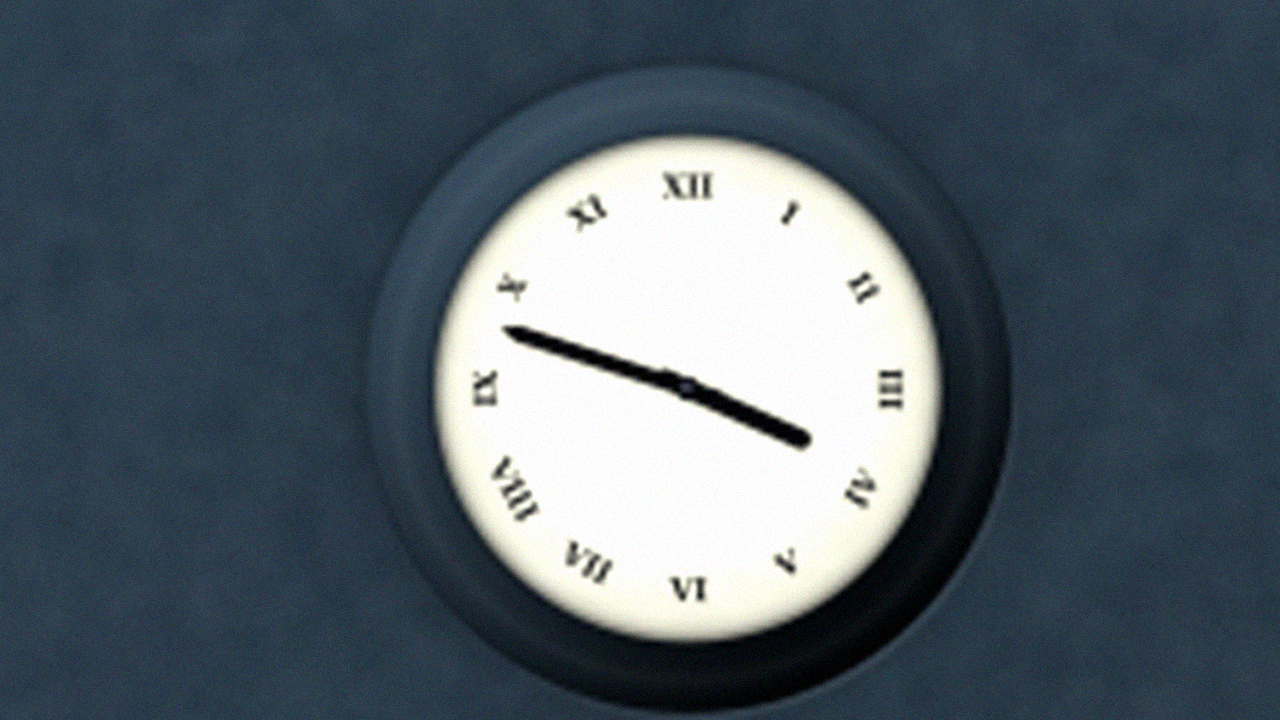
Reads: 3:48
